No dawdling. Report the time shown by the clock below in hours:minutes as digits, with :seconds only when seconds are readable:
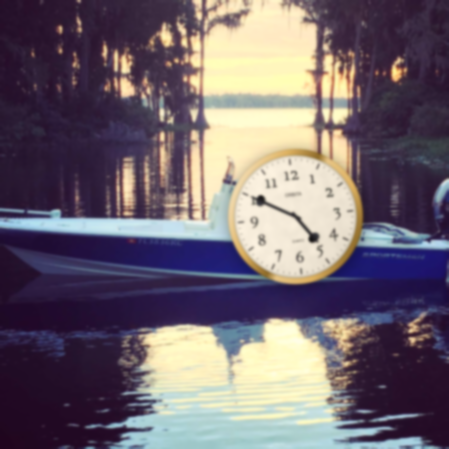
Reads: 4:50
